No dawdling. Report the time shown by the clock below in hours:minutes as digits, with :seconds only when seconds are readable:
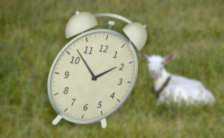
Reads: 1:52
